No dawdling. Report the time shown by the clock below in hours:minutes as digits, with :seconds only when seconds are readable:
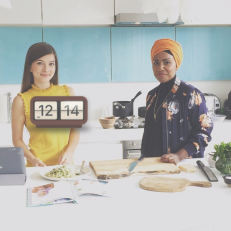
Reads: 12:14
